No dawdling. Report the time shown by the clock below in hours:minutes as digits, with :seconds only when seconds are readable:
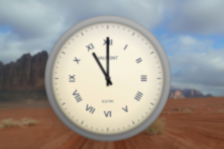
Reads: 11:00
